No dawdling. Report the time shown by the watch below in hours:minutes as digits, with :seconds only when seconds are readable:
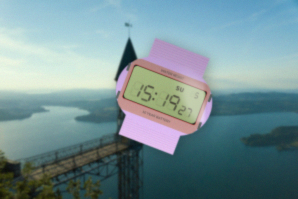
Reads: 15:19:27
